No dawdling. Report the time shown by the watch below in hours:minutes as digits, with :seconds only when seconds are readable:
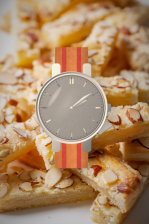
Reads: 2:09
